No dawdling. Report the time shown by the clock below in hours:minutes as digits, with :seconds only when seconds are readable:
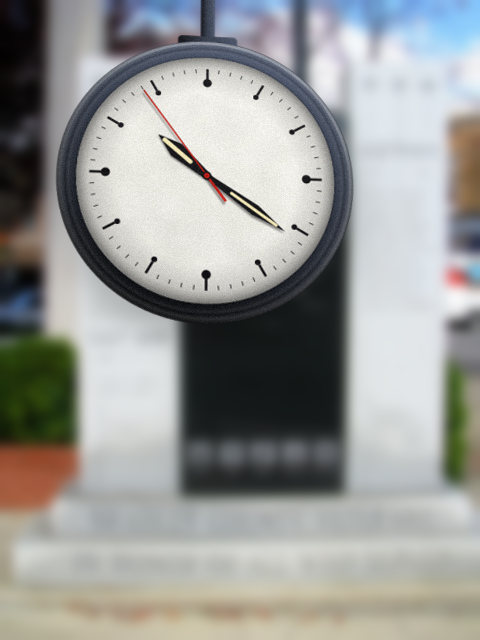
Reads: 10:20:54
